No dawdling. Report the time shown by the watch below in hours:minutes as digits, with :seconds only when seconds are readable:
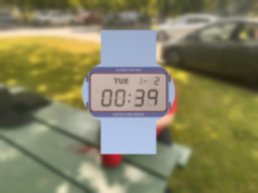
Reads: 0:39
